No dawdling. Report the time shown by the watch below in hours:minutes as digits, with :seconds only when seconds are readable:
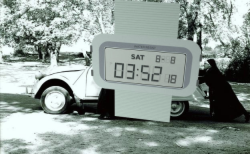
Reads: 3:52:18
